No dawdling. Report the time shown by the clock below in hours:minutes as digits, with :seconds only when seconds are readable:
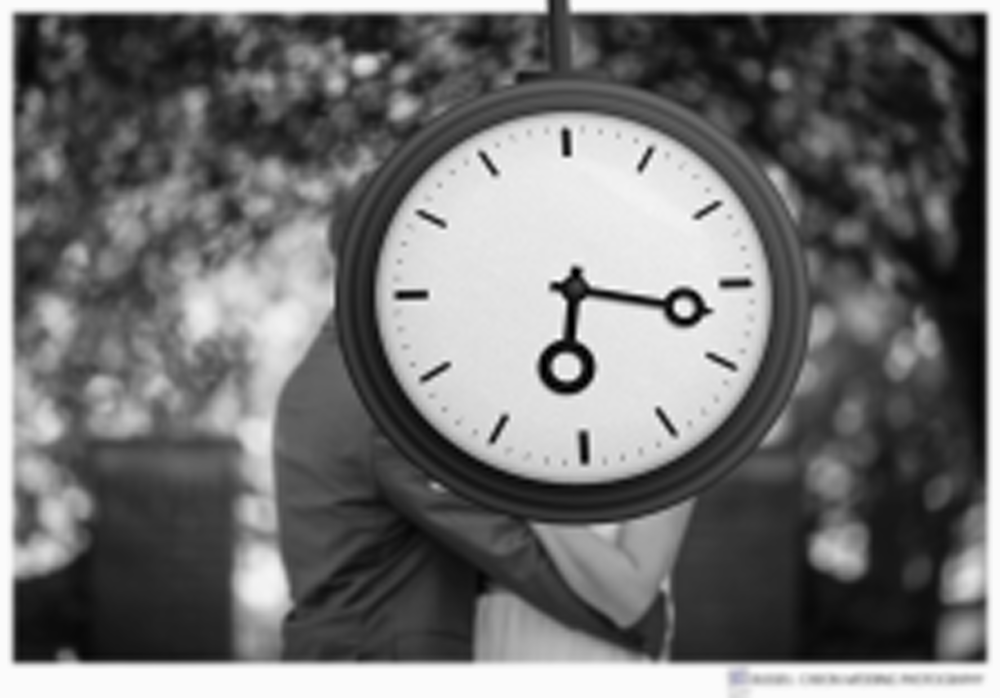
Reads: 6:17
